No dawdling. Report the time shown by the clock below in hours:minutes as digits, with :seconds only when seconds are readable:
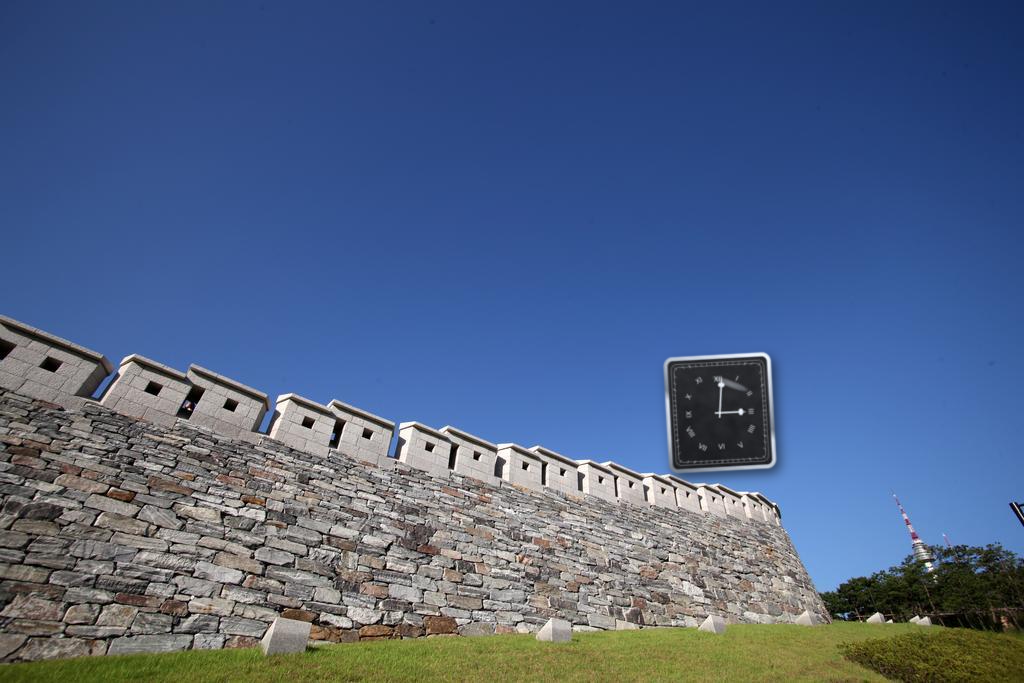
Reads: 3:01
